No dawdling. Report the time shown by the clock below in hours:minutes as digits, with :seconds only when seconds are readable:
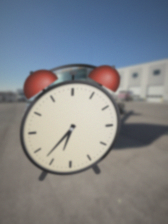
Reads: 6:37
